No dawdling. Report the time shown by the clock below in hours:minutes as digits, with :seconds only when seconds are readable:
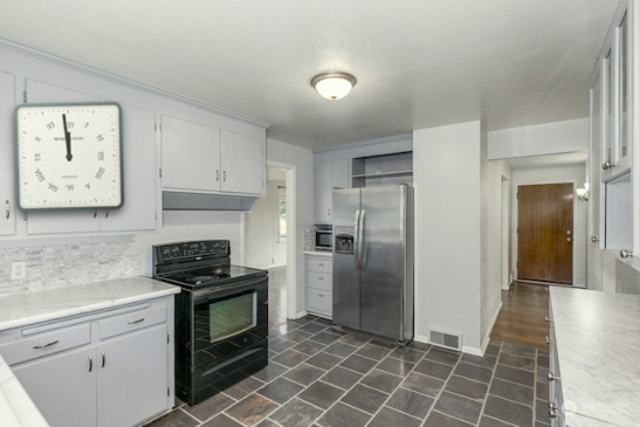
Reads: 11:59
